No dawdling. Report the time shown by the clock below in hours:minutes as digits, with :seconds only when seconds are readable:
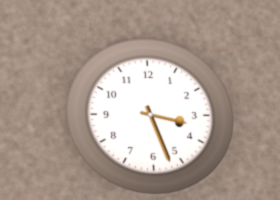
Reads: 3:27
